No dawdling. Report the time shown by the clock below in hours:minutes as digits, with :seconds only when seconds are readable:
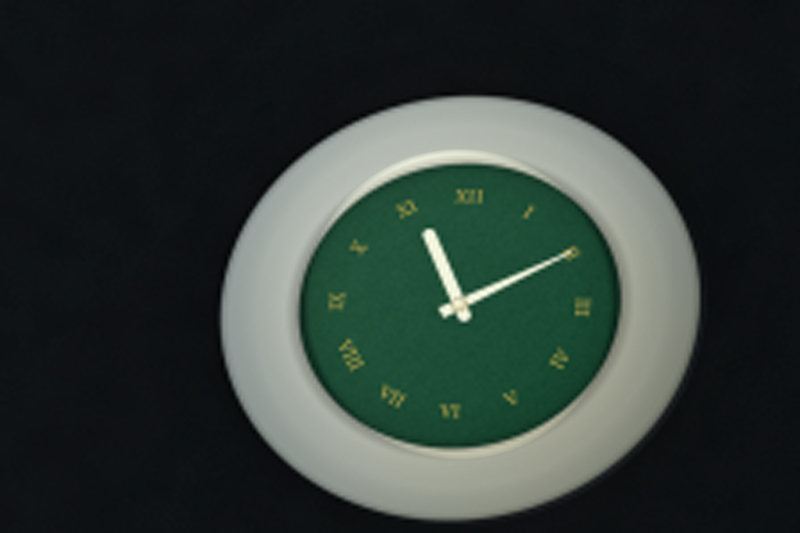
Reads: 11:10
